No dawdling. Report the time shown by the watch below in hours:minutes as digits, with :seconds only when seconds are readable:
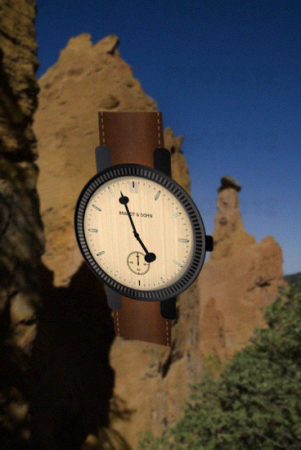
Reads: 4:57
